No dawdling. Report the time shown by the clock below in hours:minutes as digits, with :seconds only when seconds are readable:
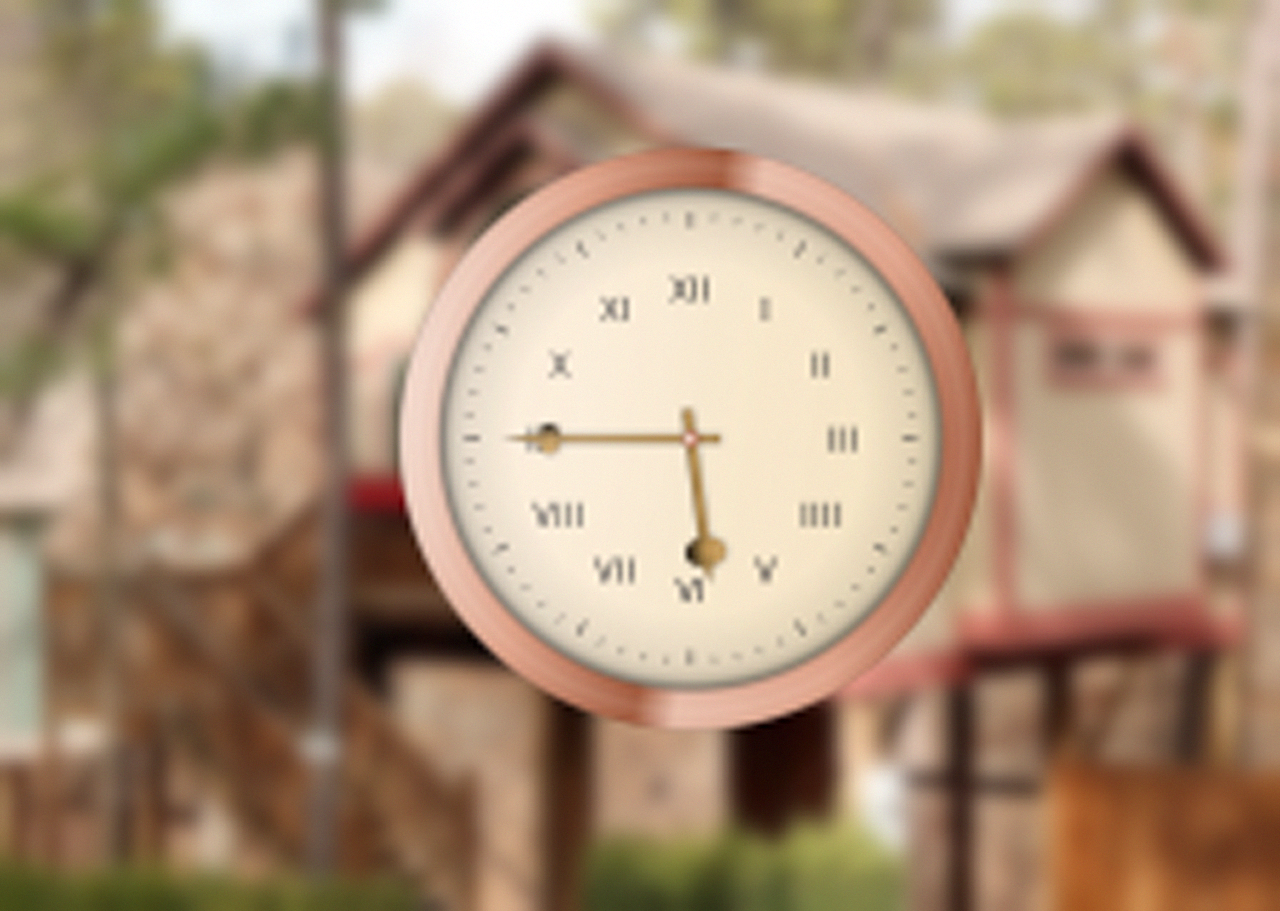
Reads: 5:45
